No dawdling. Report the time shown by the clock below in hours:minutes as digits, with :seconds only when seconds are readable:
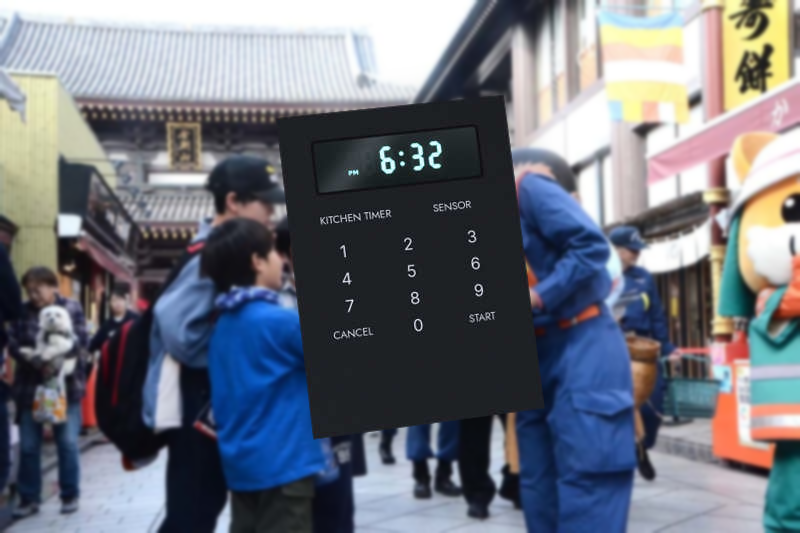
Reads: 6:32
